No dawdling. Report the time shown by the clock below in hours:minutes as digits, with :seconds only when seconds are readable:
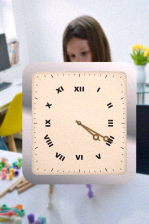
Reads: 4:20
